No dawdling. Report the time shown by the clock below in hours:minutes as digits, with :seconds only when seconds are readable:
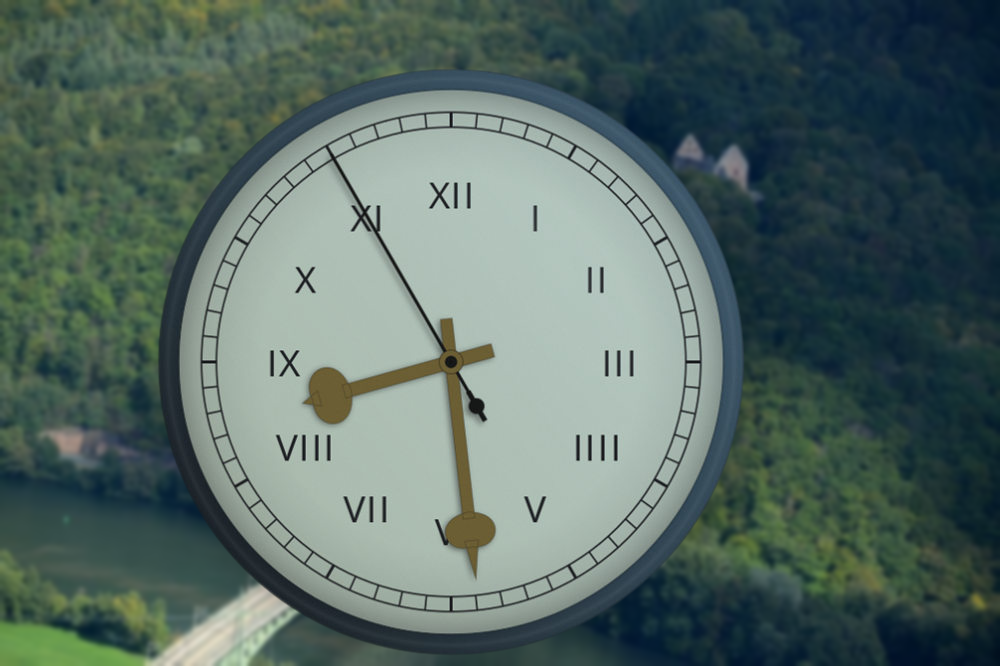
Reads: 8:28:55
